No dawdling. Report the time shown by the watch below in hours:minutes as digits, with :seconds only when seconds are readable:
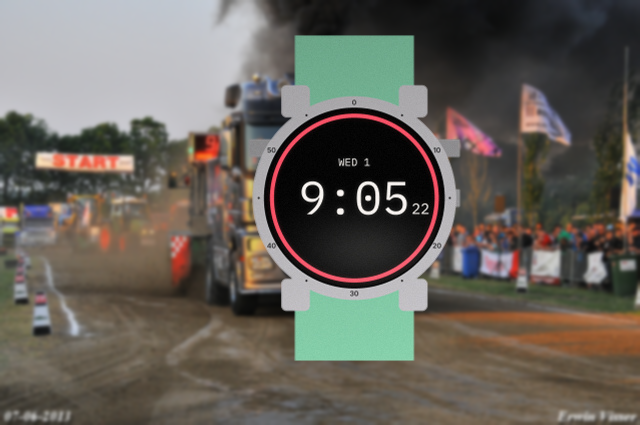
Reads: 9:05:22
